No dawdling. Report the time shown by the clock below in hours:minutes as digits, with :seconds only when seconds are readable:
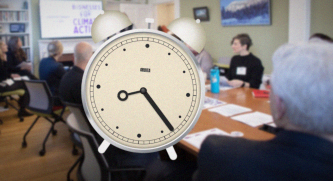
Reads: 8:23
